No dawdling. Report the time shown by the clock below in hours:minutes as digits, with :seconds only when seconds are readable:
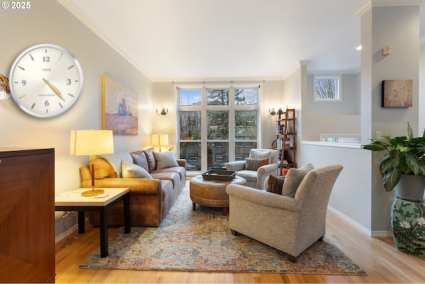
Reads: 4:23
